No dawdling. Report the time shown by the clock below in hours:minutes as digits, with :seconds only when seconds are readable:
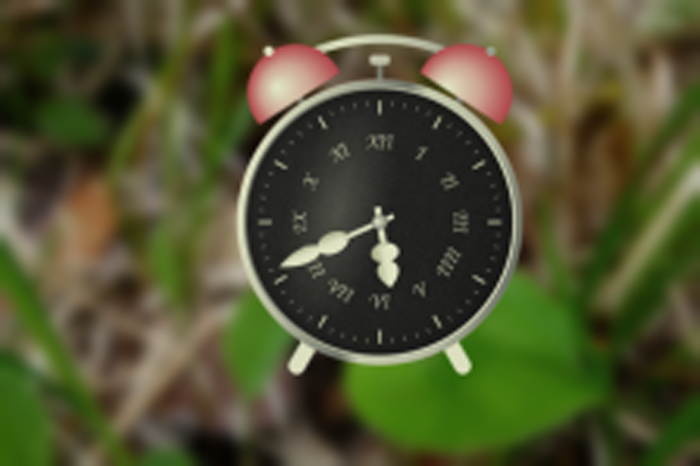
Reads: 5:41
